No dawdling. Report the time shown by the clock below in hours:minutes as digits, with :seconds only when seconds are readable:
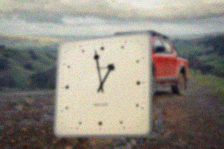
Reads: 12:58
